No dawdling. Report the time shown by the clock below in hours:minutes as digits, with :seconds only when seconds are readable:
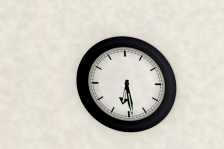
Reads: 6:29
